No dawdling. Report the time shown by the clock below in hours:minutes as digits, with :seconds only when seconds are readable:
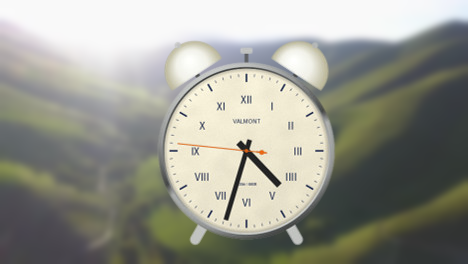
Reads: 4:32:46
